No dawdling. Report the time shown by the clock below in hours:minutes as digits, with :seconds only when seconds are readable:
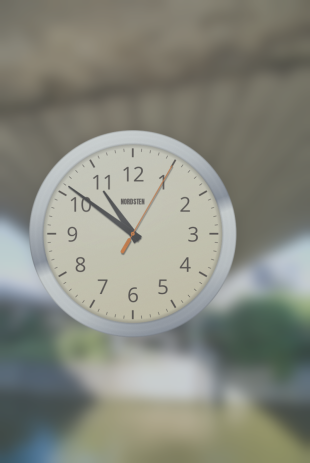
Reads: 10:51:05
